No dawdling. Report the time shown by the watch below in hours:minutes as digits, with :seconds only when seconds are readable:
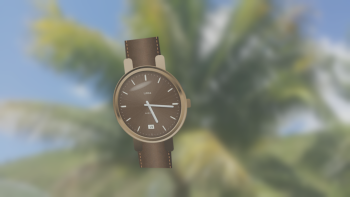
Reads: 5:16
